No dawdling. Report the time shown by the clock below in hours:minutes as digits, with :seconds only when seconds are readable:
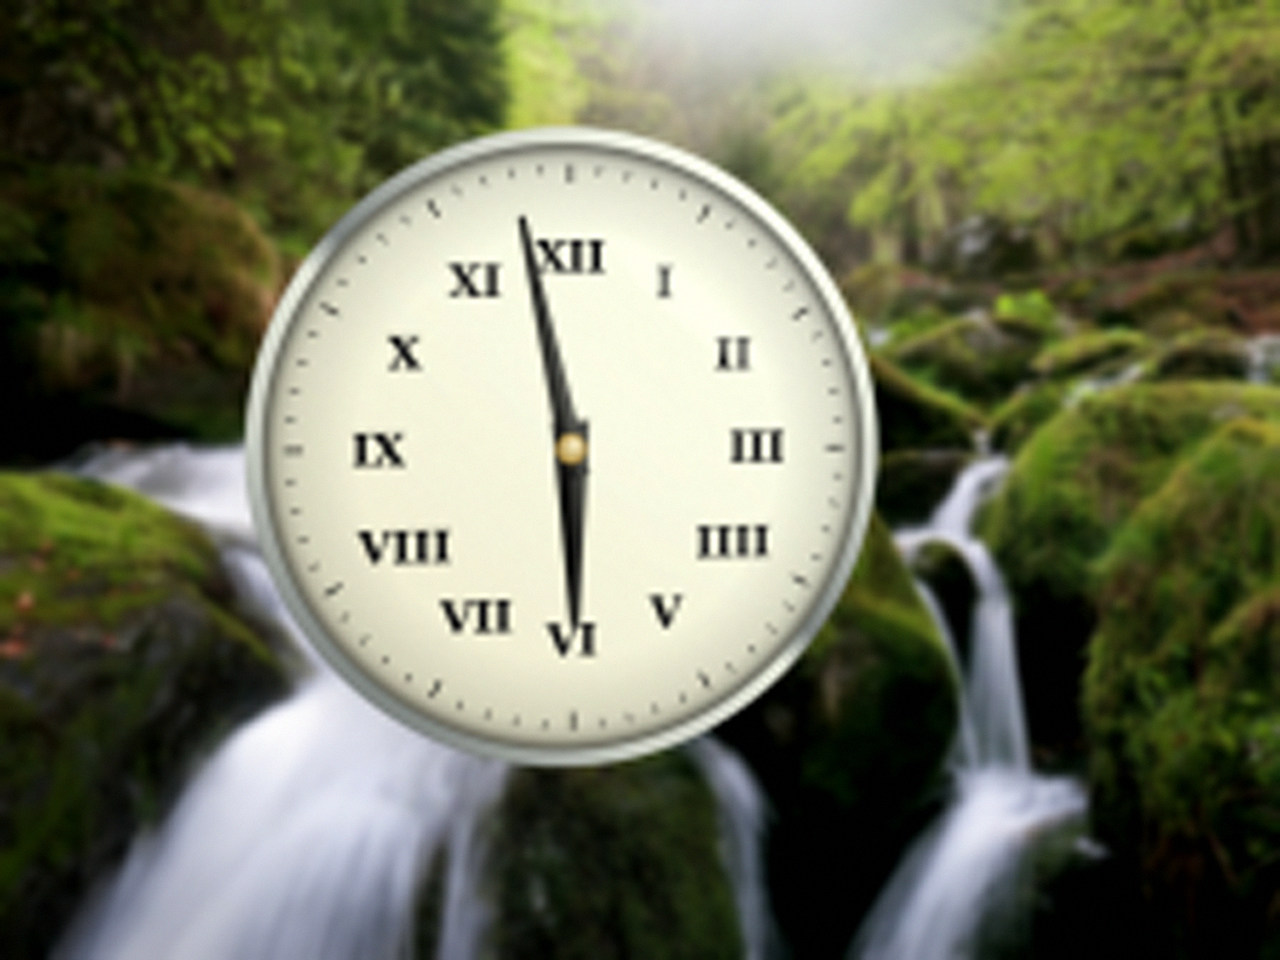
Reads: 5:58
